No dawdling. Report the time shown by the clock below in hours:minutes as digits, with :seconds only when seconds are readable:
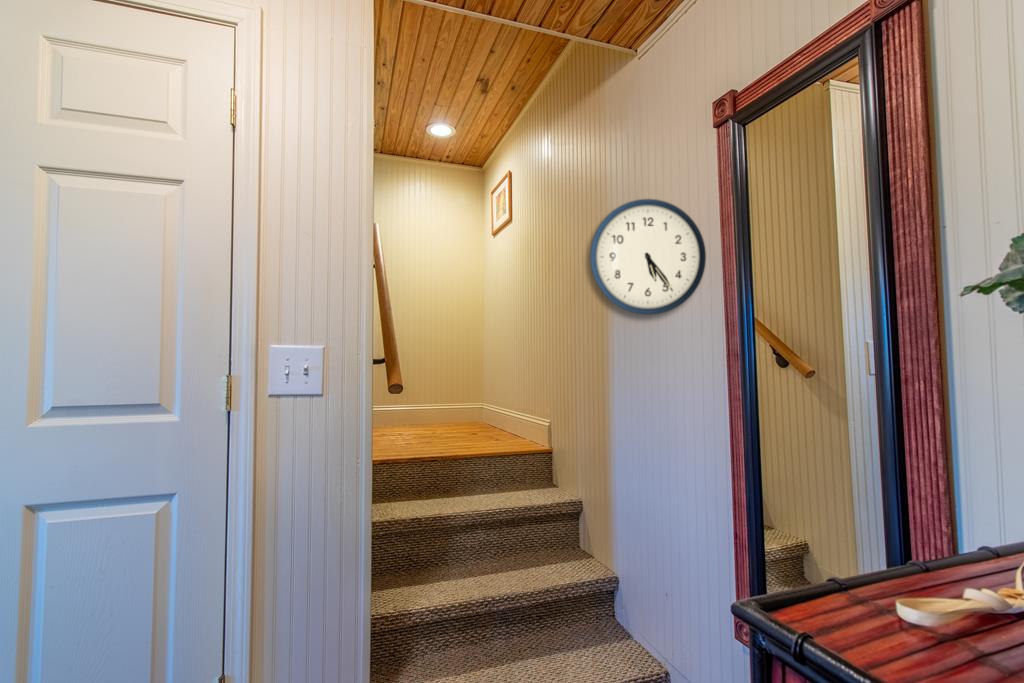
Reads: 5:24
